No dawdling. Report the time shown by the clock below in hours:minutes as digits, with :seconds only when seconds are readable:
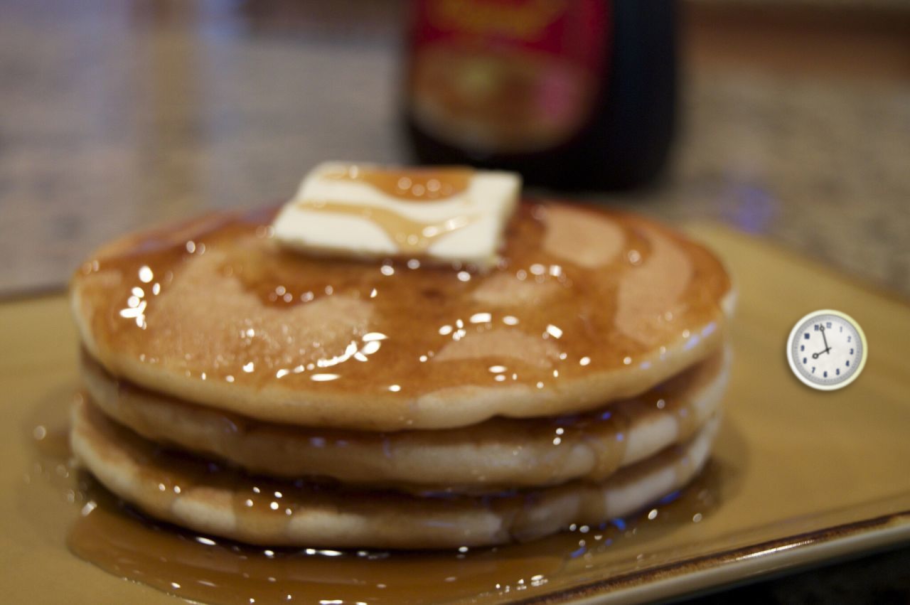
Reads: 7:57
